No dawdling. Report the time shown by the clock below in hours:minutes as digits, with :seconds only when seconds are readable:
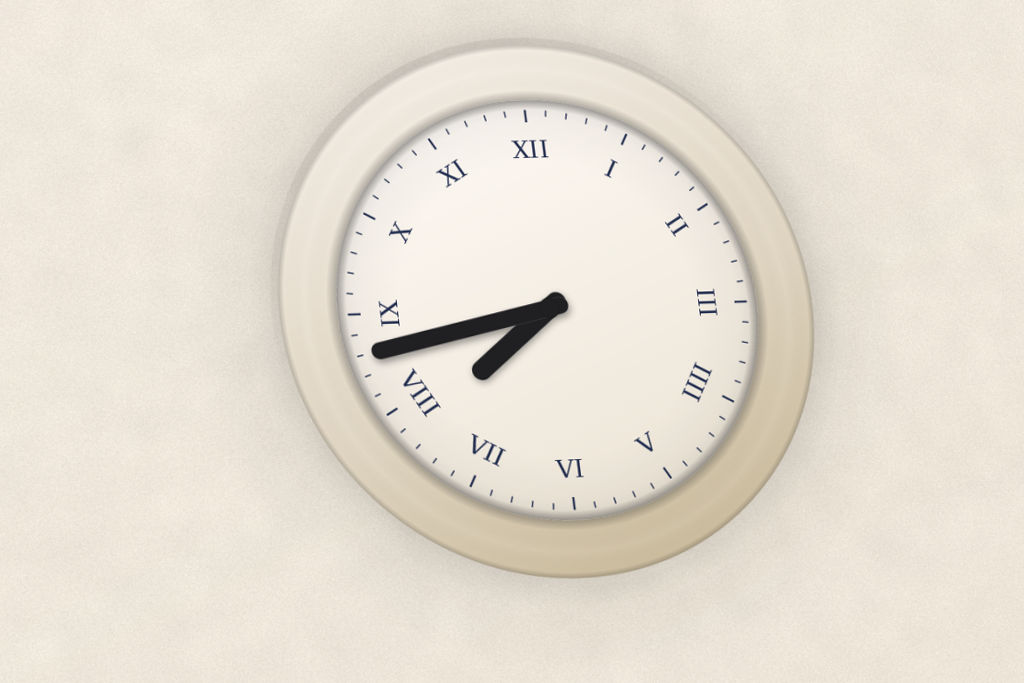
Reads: 7:43
